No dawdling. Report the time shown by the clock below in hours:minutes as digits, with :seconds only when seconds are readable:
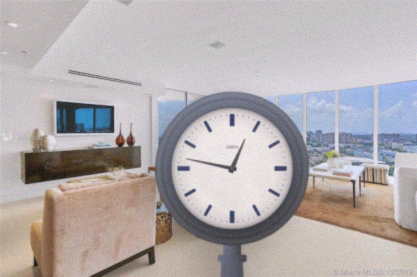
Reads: 12:47
